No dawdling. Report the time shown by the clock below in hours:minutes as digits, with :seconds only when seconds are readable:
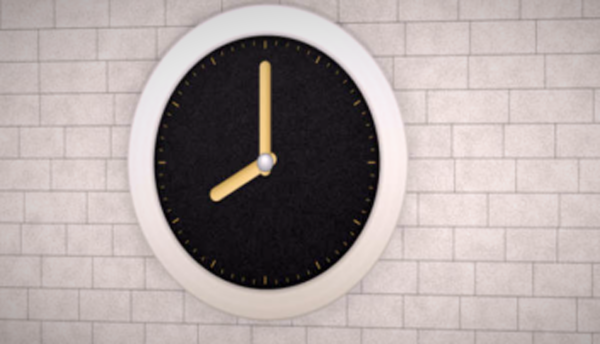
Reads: 8:00
